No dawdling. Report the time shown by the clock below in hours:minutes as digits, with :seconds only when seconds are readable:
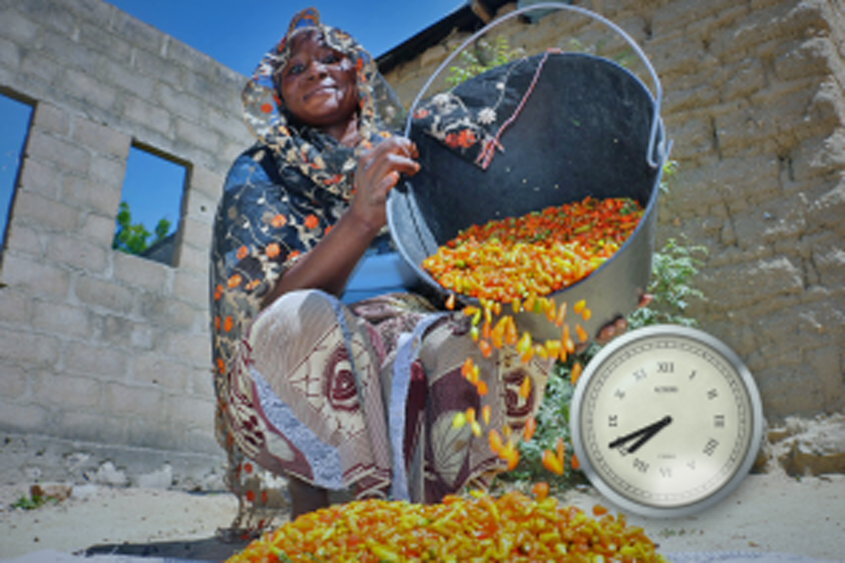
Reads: 7:41
